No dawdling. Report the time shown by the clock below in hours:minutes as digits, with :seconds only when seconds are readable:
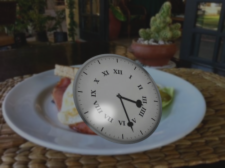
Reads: 3:27
